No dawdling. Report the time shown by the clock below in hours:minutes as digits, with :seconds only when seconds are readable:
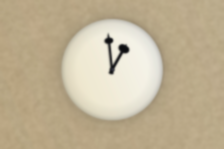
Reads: 12:59
